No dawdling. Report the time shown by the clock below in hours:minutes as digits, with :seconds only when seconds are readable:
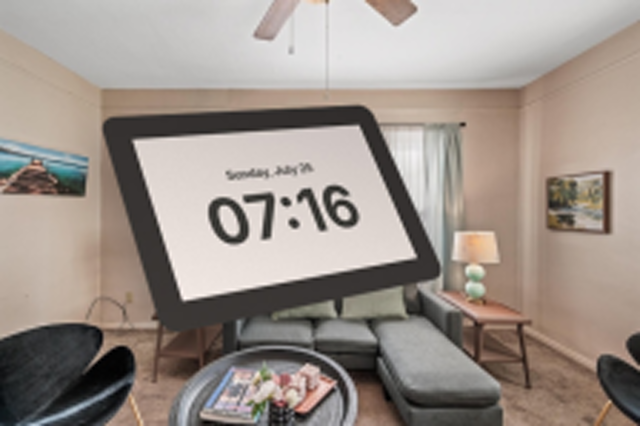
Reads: 7:16
